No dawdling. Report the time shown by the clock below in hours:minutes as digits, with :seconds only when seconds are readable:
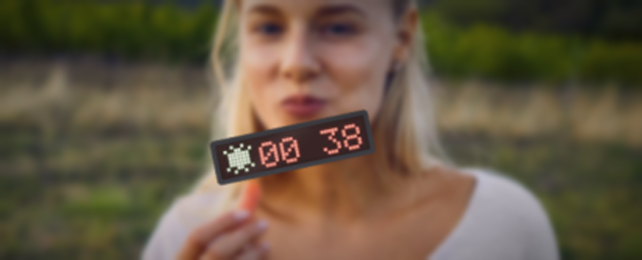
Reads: 0:38
